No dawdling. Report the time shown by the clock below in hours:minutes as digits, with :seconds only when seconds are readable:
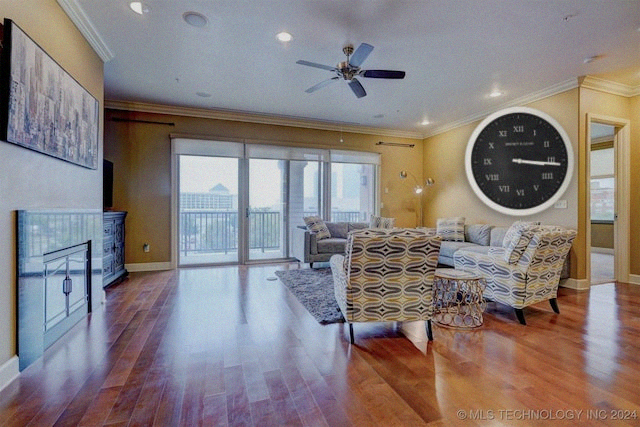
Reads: 3:16
